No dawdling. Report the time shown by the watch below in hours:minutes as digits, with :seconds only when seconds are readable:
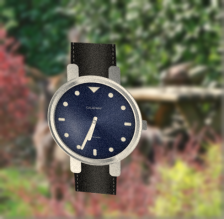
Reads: 6:34
